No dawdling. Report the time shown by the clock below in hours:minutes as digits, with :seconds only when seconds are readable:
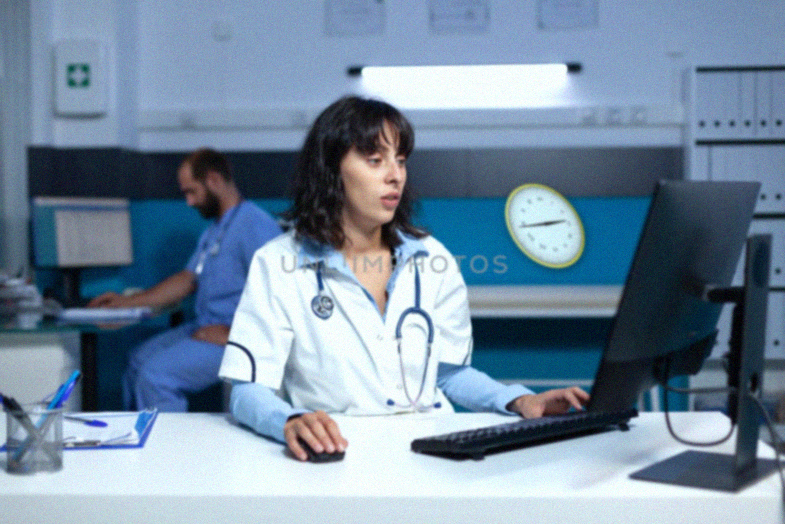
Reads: 2:44
